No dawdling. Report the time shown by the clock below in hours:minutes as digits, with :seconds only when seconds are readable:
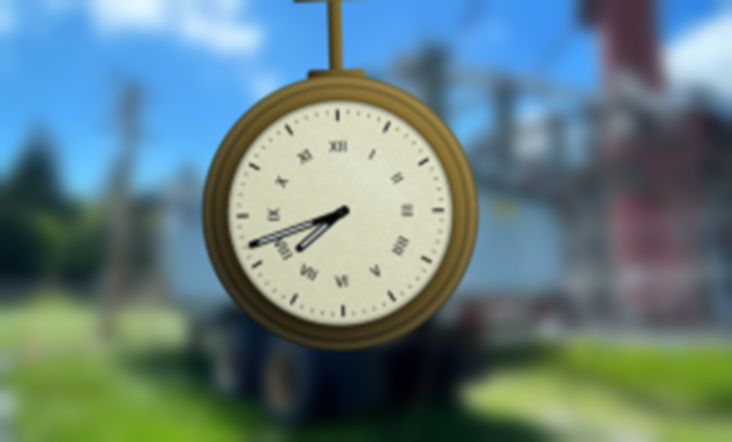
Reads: 7:42
